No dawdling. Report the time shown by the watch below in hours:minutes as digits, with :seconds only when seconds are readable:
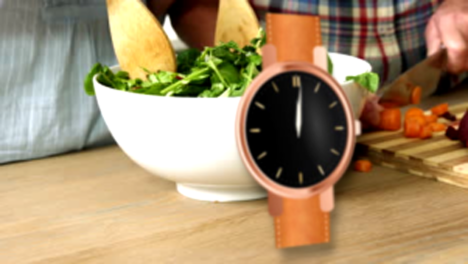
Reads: 12:01
